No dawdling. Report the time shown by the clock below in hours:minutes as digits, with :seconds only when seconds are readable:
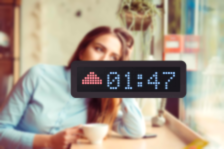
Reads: 1:47
